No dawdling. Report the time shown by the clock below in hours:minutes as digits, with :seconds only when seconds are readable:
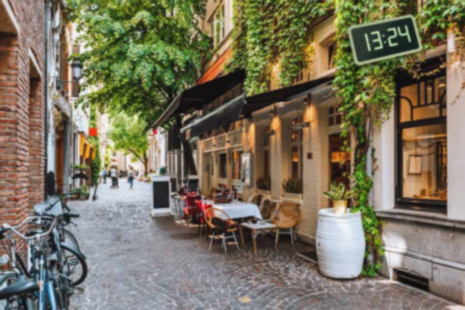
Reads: 13:24
